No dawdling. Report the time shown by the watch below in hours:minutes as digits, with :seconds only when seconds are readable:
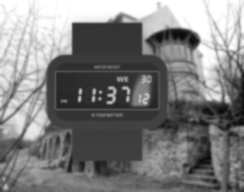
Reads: 11:37:12
